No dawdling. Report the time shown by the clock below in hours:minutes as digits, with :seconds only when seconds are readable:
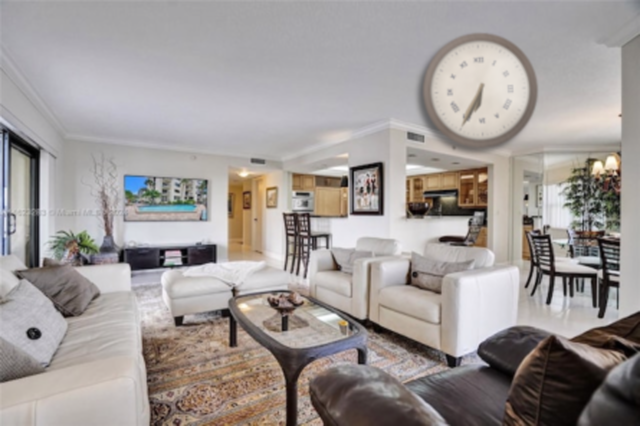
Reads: 6:35
